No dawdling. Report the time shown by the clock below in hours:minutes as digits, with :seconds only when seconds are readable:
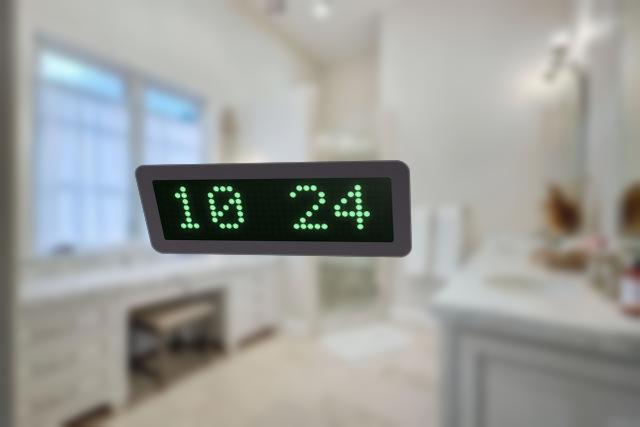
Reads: 10:24
